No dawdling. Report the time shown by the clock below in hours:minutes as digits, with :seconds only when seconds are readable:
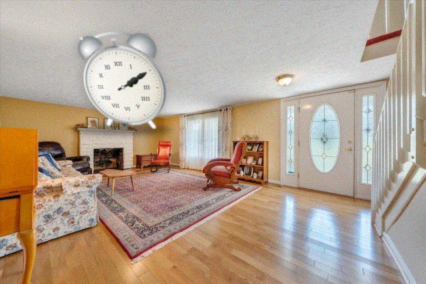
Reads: 2:10
